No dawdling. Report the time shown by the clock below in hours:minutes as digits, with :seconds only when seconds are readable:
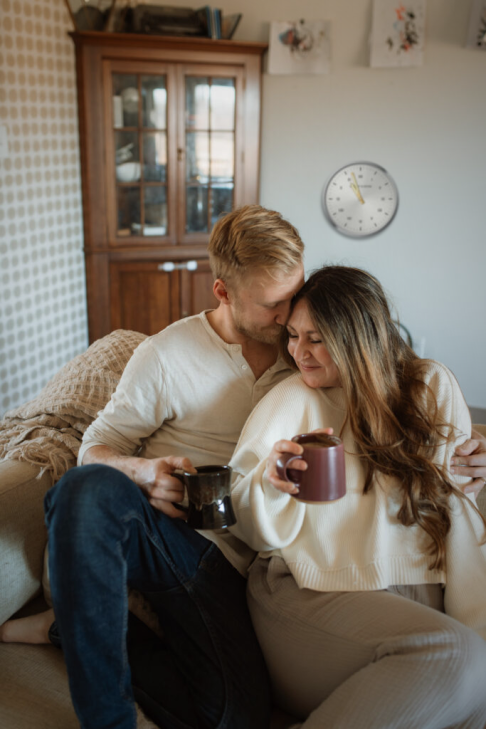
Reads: 10:57
